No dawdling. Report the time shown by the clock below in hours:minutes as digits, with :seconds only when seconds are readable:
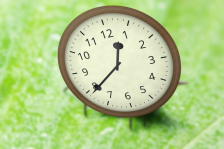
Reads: 12:39
